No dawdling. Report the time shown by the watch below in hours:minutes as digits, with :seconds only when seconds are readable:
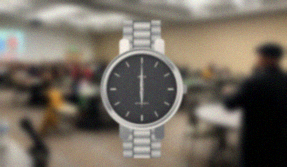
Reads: 6:00
